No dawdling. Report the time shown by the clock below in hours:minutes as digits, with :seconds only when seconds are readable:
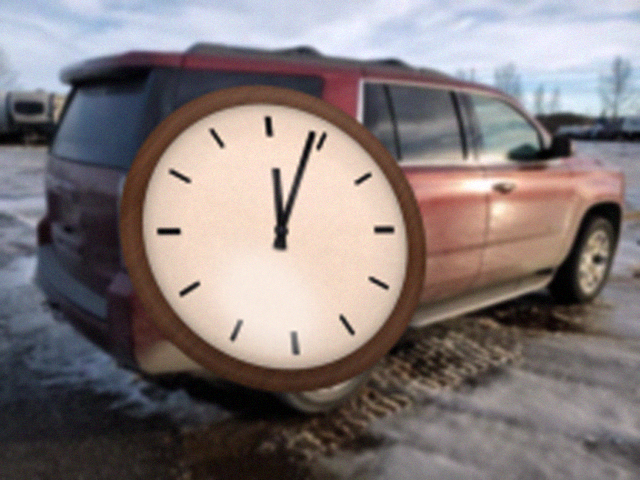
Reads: 12:04
